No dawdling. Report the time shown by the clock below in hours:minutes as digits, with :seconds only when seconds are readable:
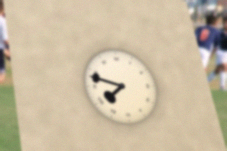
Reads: 7:48
